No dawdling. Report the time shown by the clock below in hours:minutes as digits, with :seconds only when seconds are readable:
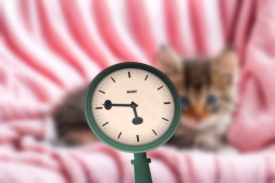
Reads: 5:46
